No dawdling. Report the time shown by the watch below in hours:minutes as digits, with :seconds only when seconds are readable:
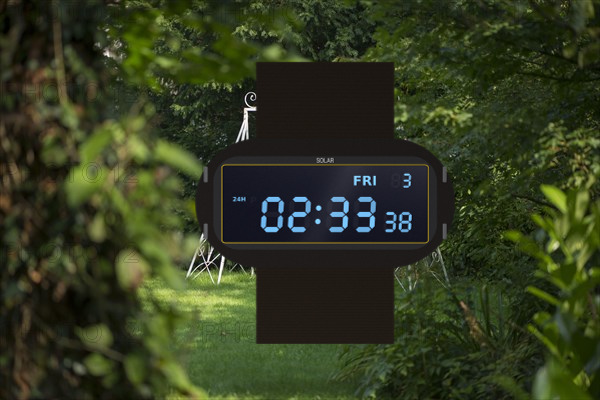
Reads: 2:33:38
